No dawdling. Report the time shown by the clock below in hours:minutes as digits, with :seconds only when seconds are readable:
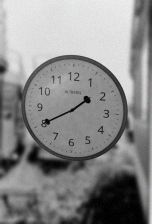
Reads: 1:40
